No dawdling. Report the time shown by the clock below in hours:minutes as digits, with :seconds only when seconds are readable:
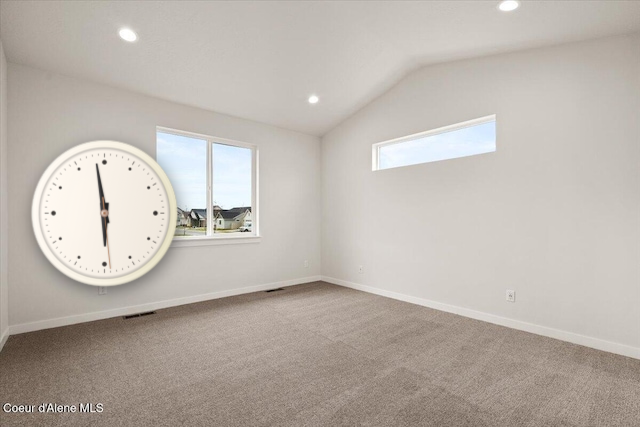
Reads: 5:58:29
